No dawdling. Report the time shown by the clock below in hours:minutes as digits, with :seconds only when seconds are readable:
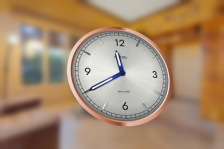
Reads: 11:40
